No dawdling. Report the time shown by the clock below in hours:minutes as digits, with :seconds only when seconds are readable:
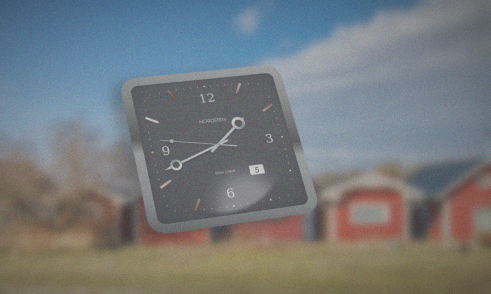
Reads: 1:41:47
